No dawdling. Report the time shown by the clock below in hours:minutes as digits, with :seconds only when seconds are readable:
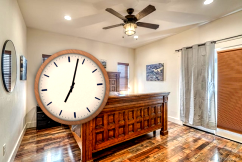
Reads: 7:03
